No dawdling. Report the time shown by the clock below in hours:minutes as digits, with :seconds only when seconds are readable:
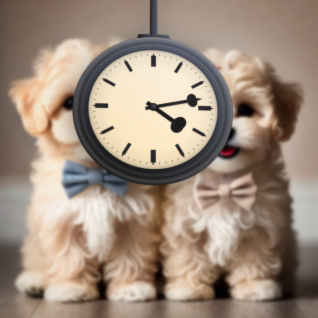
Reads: 4:13
